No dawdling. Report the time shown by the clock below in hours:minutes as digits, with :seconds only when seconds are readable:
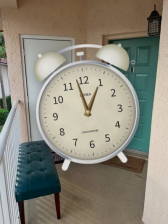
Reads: 12:58
